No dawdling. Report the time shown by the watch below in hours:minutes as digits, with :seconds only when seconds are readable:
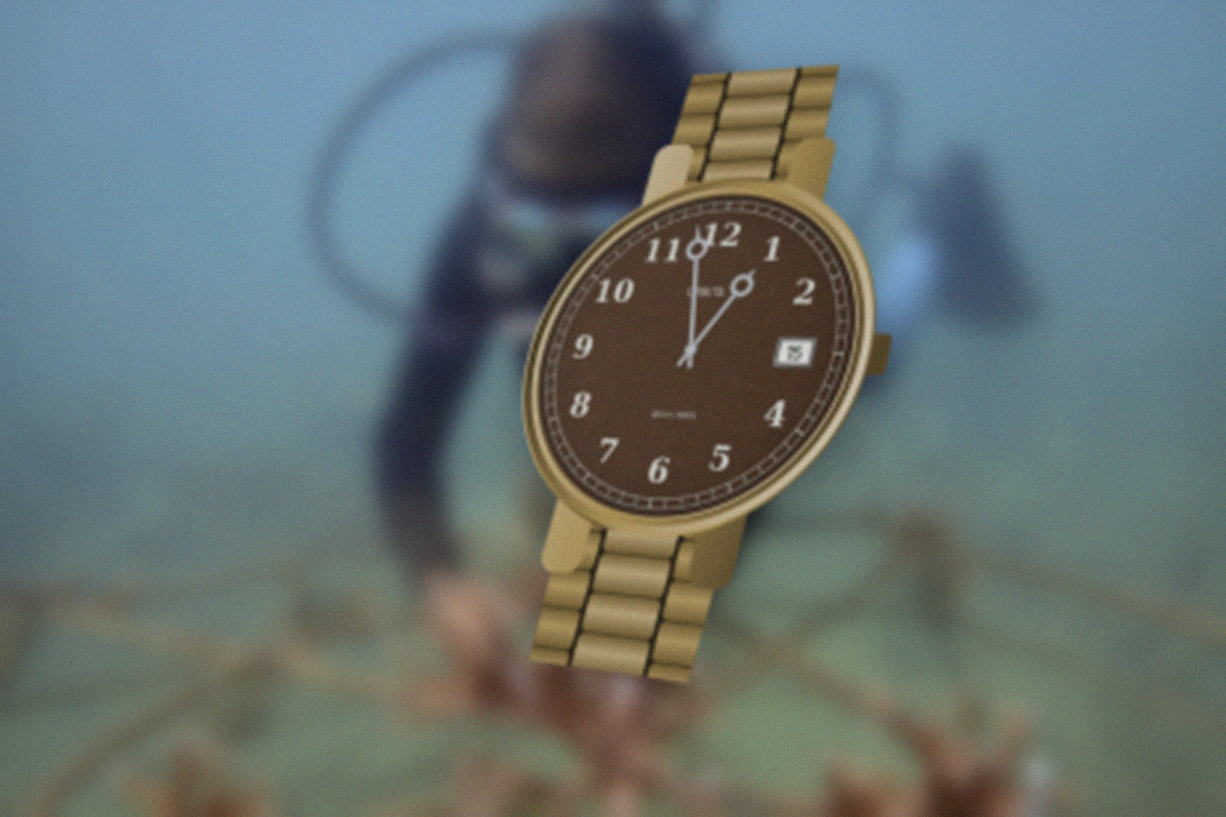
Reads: 12:58
